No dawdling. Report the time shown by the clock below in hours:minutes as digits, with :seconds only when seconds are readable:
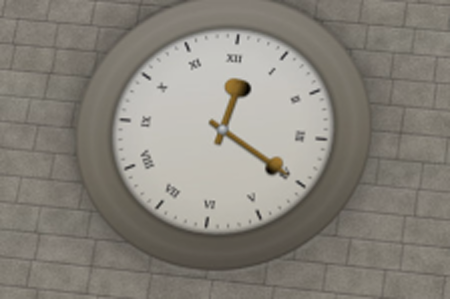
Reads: 12:20
